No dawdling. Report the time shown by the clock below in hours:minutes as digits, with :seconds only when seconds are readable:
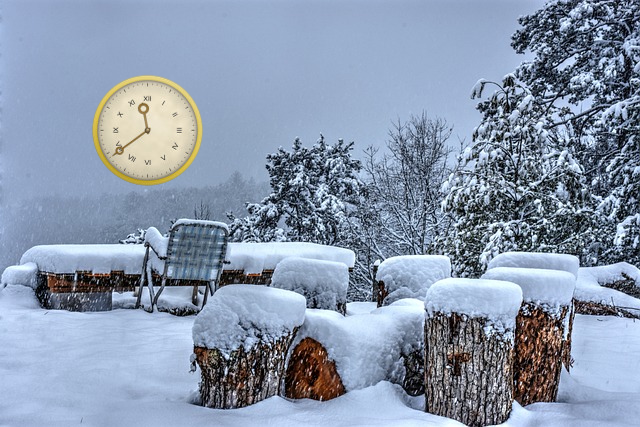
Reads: 11:39
